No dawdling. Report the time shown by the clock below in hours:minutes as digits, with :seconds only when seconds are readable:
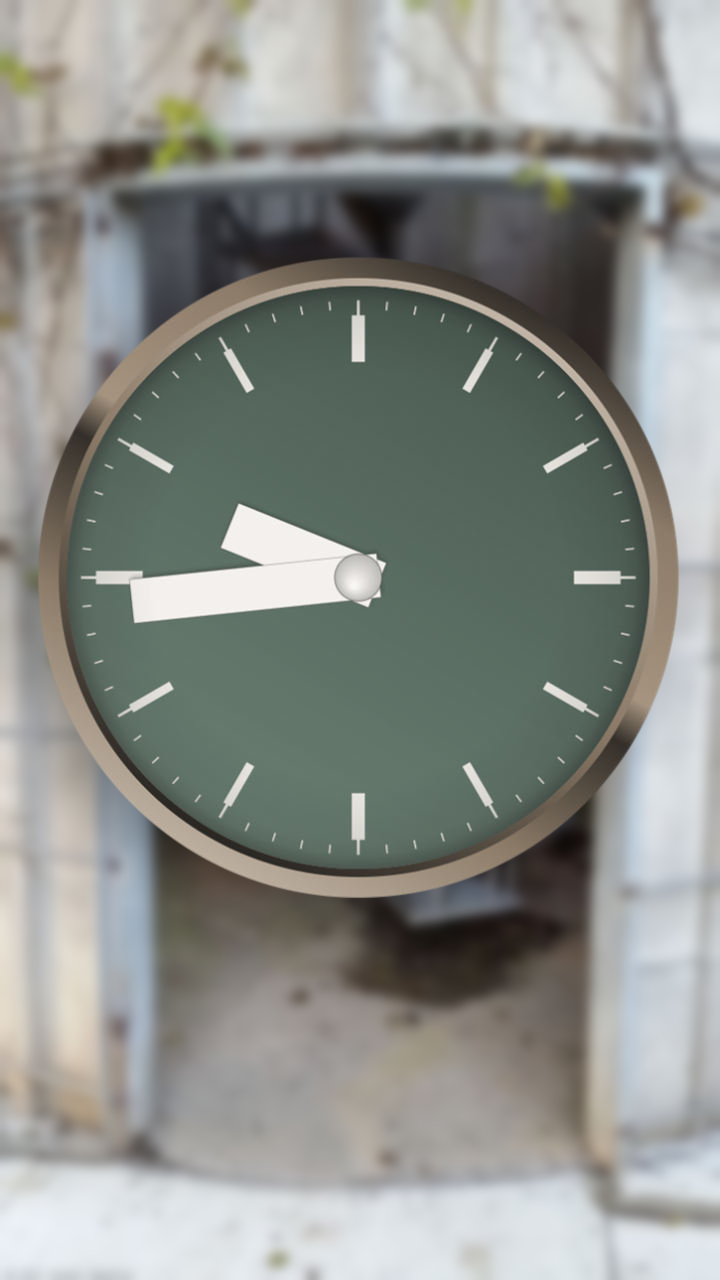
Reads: 9:44
